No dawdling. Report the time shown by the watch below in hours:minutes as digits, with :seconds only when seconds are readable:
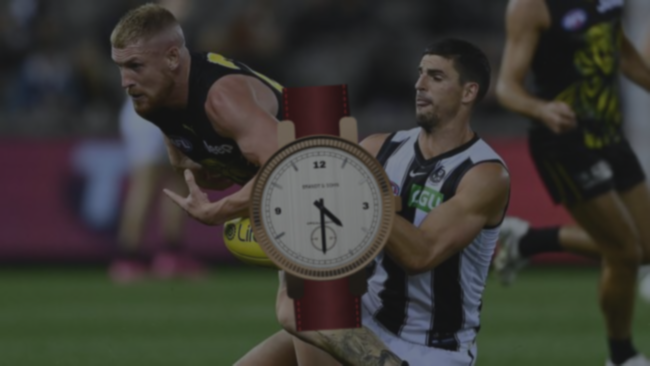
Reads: 4:30
